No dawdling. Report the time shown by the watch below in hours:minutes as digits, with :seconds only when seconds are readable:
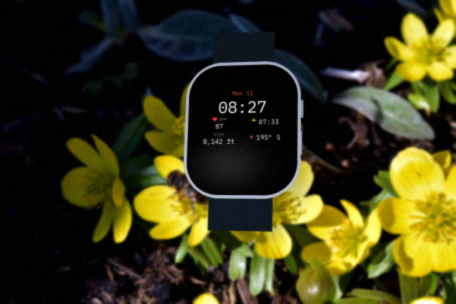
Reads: 8:27
